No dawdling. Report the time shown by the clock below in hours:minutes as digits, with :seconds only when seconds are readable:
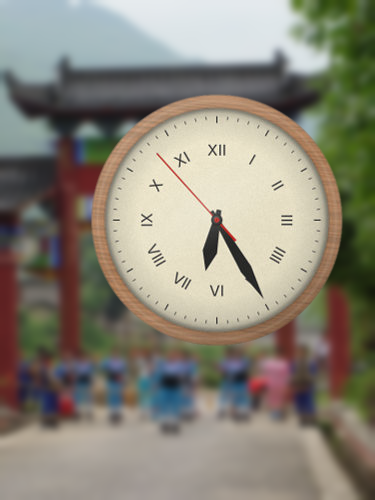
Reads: 6:24:53
